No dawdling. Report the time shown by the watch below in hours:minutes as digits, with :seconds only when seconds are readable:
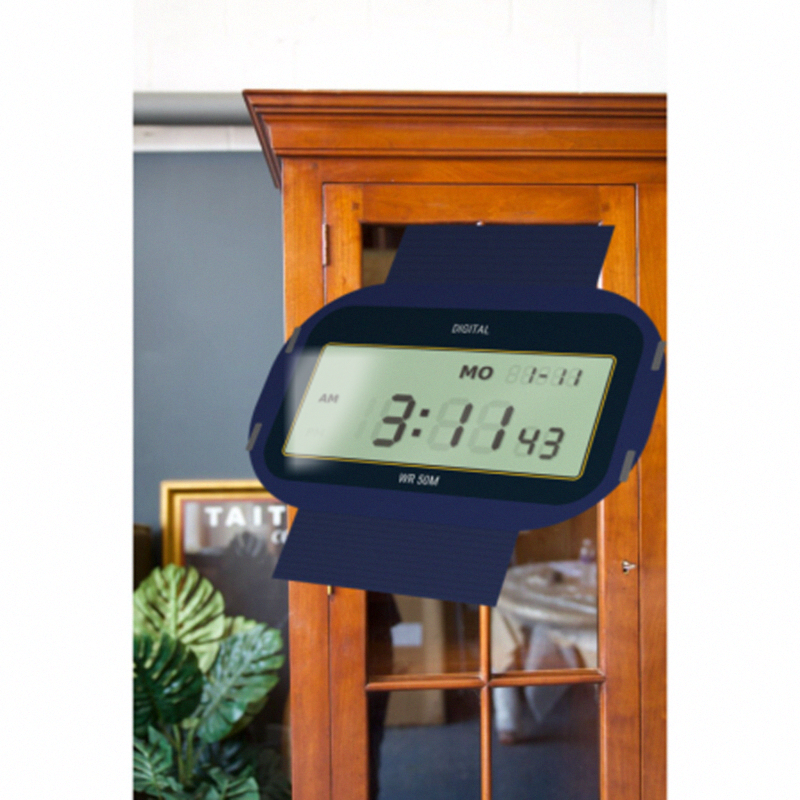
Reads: 3:11:43
